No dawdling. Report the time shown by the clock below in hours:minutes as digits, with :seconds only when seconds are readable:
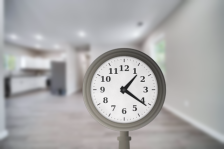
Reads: 1:21
